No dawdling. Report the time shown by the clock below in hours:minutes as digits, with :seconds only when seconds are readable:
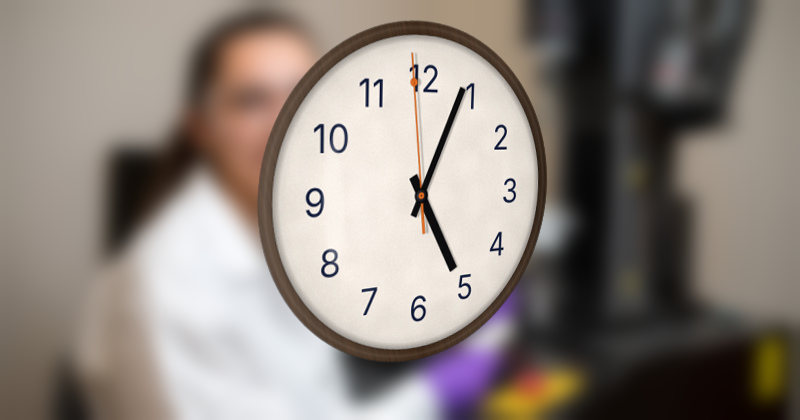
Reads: 5:03:59
